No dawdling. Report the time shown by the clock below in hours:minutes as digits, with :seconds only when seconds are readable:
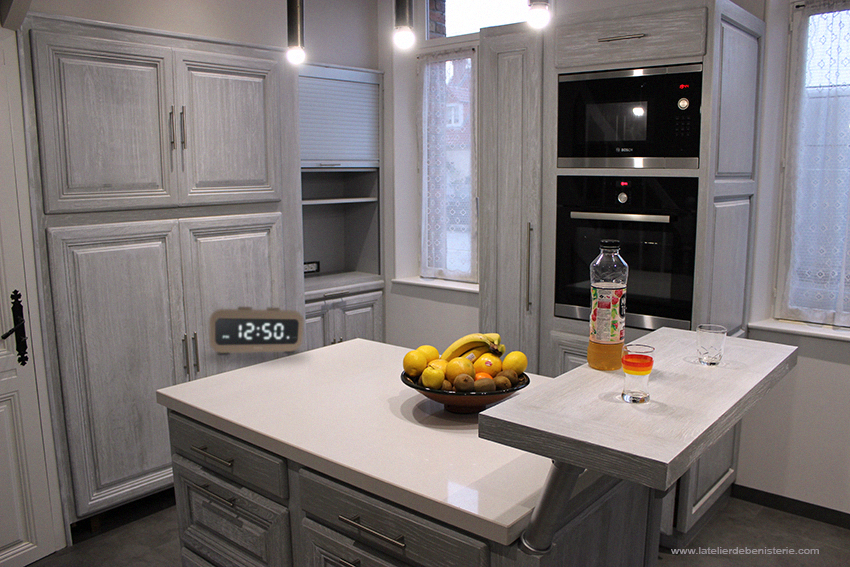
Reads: 12:50
